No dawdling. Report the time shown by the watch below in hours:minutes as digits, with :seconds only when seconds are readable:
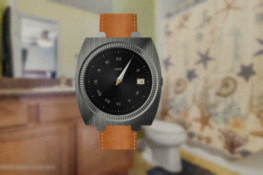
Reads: 1:05
